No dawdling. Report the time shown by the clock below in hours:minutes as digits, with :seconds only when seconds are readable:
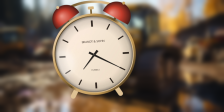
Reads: 7:20
